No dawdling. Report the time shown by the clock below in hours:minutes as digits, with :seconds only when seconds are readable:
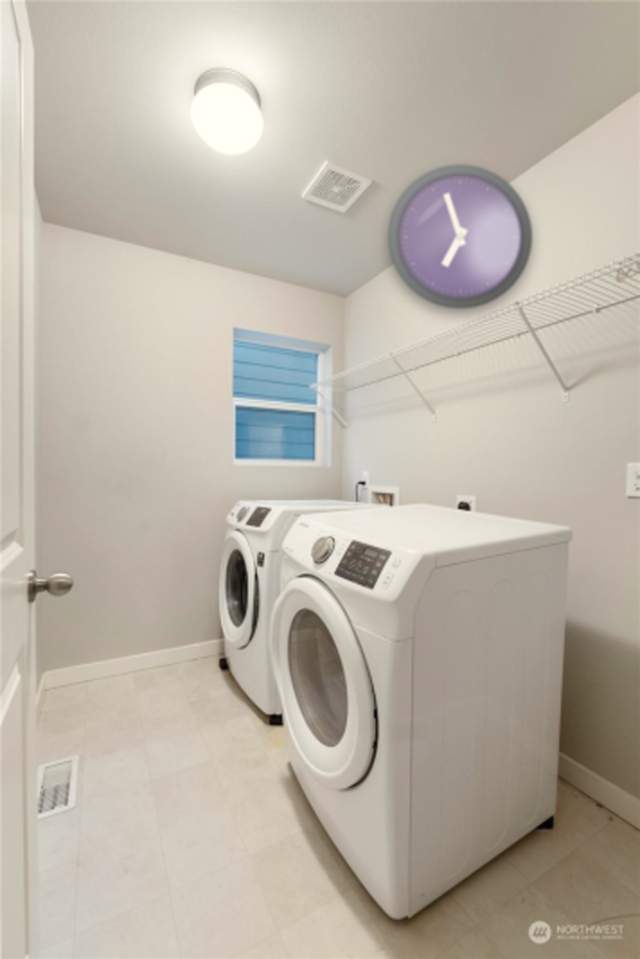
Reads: 6:57
